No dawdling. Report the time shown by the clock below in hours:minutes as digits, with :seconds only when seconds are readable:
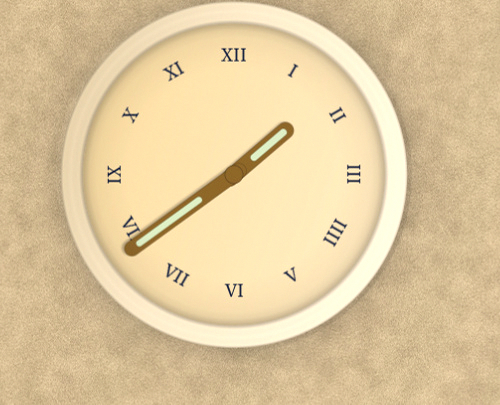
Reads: 1:39
